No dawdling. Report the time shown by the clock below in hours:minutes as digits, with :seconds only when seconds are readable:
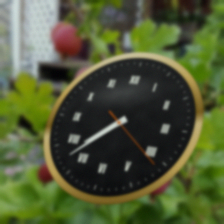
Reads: 7:37:21
